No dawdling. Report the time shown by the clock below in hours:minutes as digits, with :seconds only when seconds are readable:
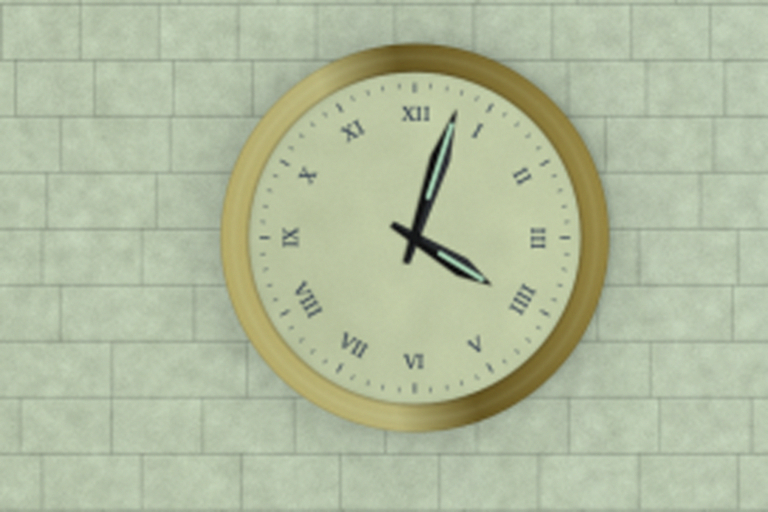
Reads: 4:03
